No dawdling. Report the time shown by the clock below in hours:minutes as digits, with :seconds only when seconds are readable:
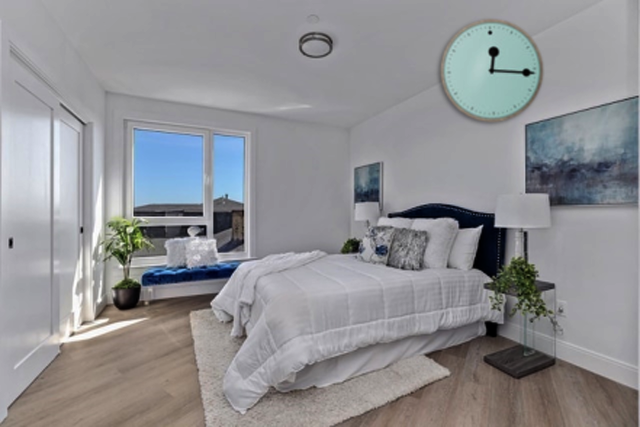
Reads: 12:16
